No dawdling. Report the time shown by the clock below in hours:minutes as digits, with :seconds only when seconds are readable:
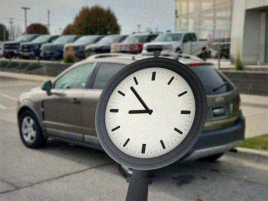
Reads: 8:53
